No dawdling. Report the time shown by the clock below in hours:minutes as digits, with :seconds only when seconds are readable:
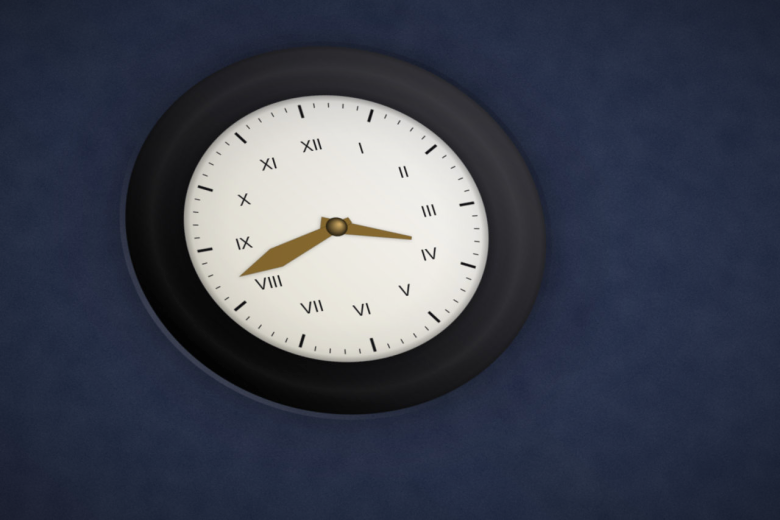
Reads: 3:42
